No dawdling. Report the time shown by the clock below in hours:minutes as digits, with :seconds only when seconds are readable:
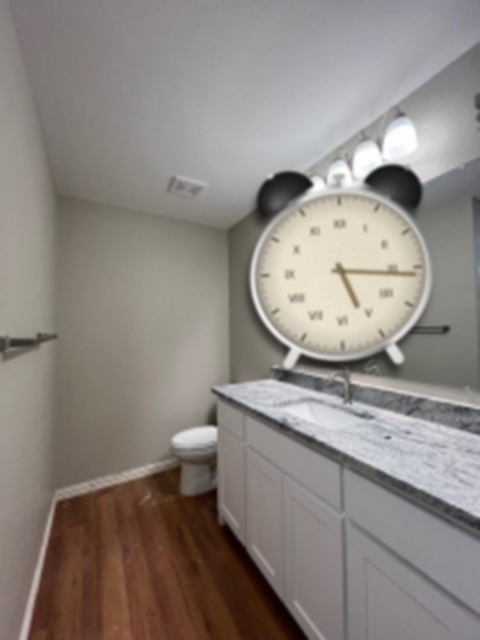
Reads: 5:16
